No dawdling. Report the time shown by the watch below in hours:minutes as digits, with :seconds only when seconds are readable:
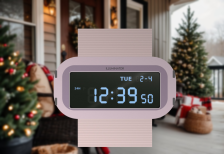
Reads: 12:39:50
